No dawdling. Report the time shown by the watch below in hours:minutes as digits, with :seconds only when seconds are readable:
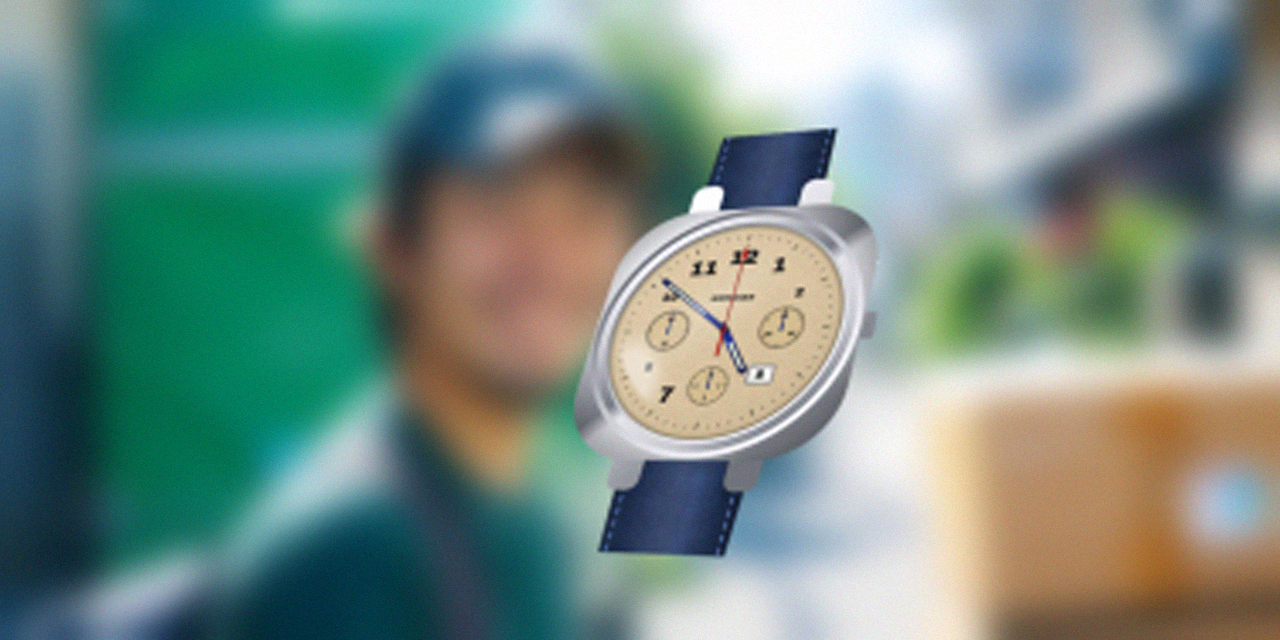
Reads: 4:51
